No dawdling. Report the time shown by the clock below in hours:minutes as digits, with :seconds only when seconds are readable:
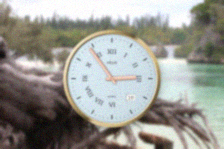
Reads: 2:54
